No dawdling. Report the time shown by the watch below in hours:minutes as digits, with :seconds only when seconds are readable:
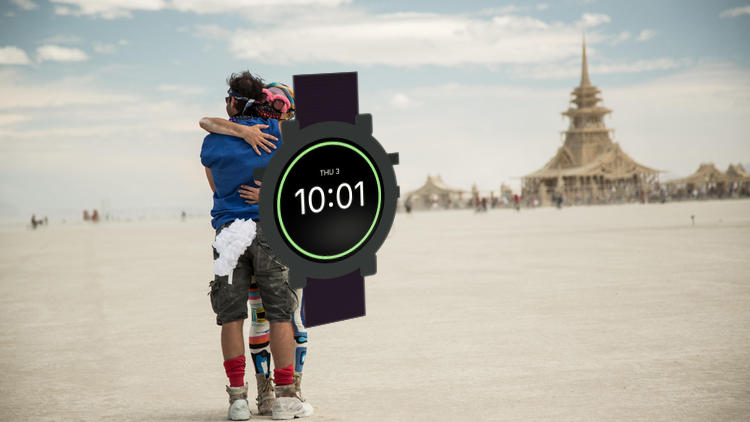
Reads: 10:01
